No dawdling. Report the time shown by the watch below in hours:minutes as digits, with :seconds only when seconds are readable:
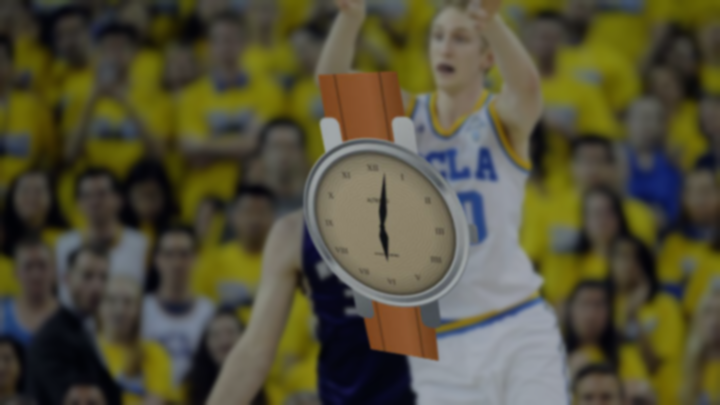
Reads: 6:02
